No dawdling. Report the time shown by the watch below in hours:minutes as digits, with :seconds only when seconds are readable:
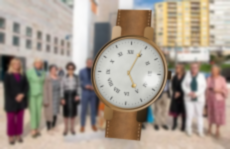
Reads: 5:04
